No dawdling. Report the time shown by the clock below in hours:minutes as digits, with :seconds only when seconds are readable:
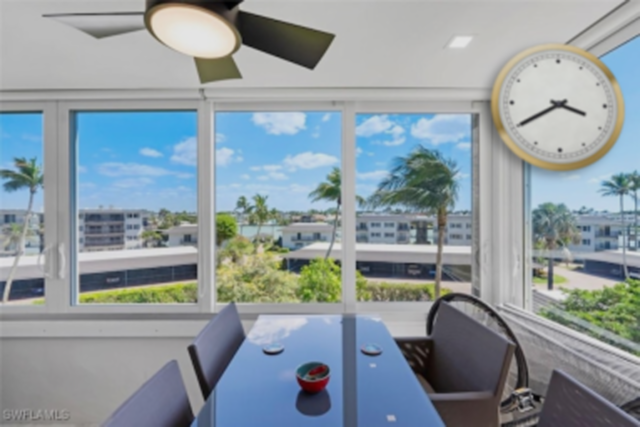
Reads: 3:40
